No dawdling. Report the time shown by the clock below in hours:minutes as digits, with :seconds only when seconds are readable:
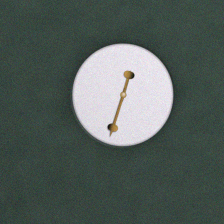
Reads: 12:33
